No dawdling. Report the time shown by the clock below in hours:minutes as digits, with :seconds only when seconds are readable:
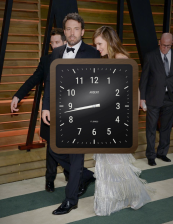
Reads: 8:43
